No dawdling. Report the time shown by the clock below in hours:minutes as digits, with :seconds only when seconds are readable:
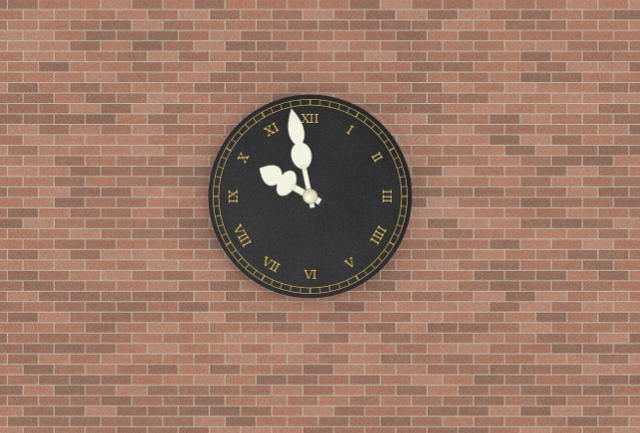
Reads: 9:58
